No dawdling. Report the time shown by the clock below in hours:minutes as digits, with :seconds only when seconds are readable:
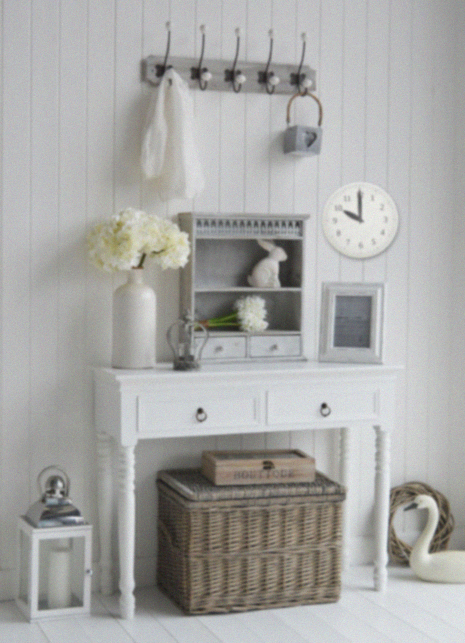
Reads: 10:00
